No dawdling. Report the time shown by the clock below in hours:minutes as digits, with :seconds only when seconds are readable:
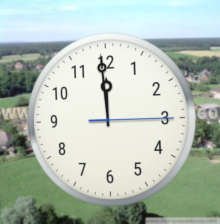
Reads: 11:59:15
